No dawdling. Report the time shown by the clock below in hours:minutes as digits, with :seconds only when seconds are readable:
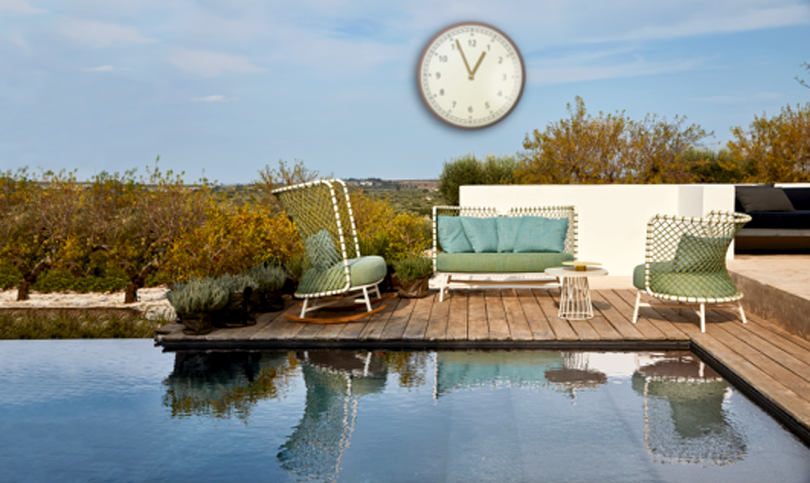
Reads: 12:56
